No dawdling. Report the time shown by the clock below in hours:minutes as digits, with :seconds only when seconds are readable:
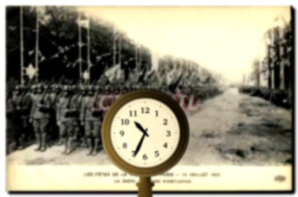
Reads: 10:34
